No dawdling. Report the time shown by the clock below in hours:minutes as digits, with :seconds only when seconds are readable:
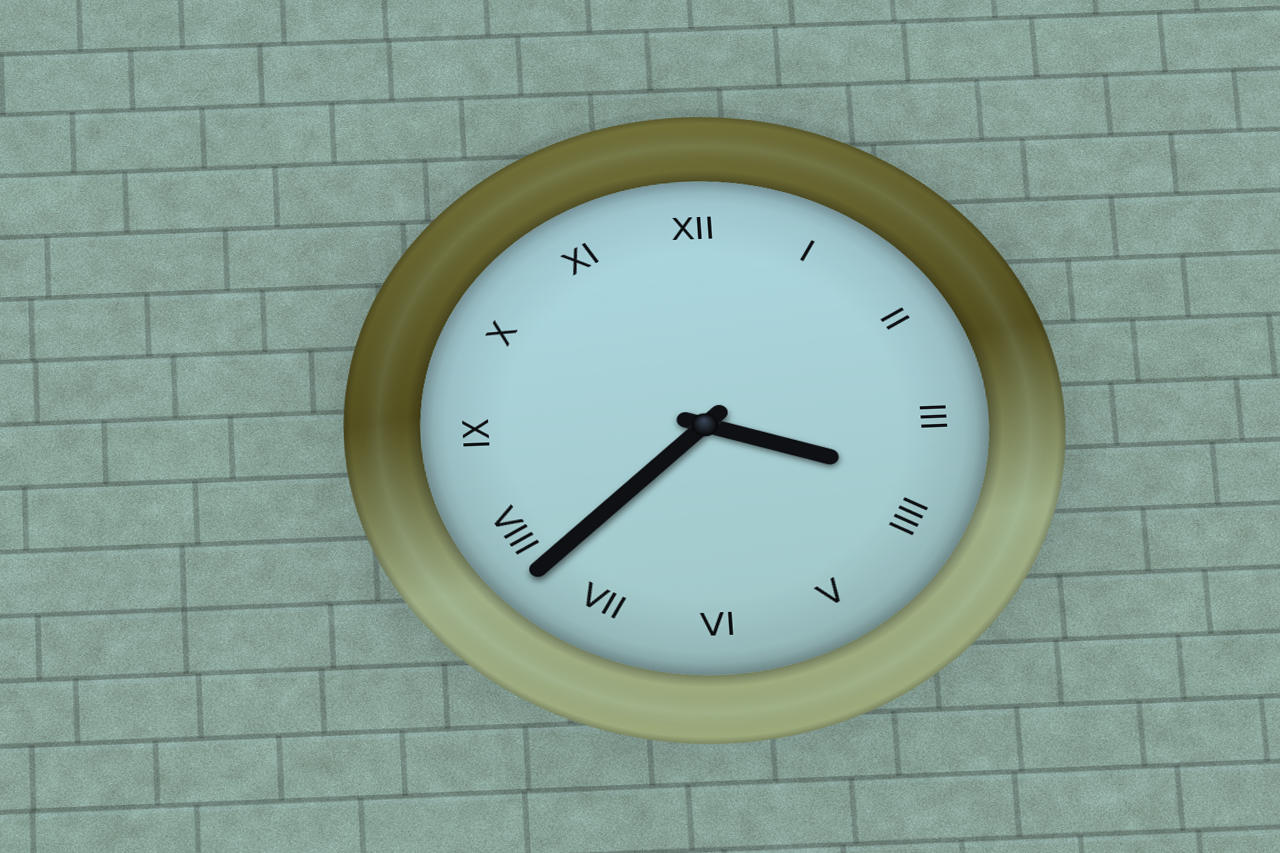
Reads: 3:38
